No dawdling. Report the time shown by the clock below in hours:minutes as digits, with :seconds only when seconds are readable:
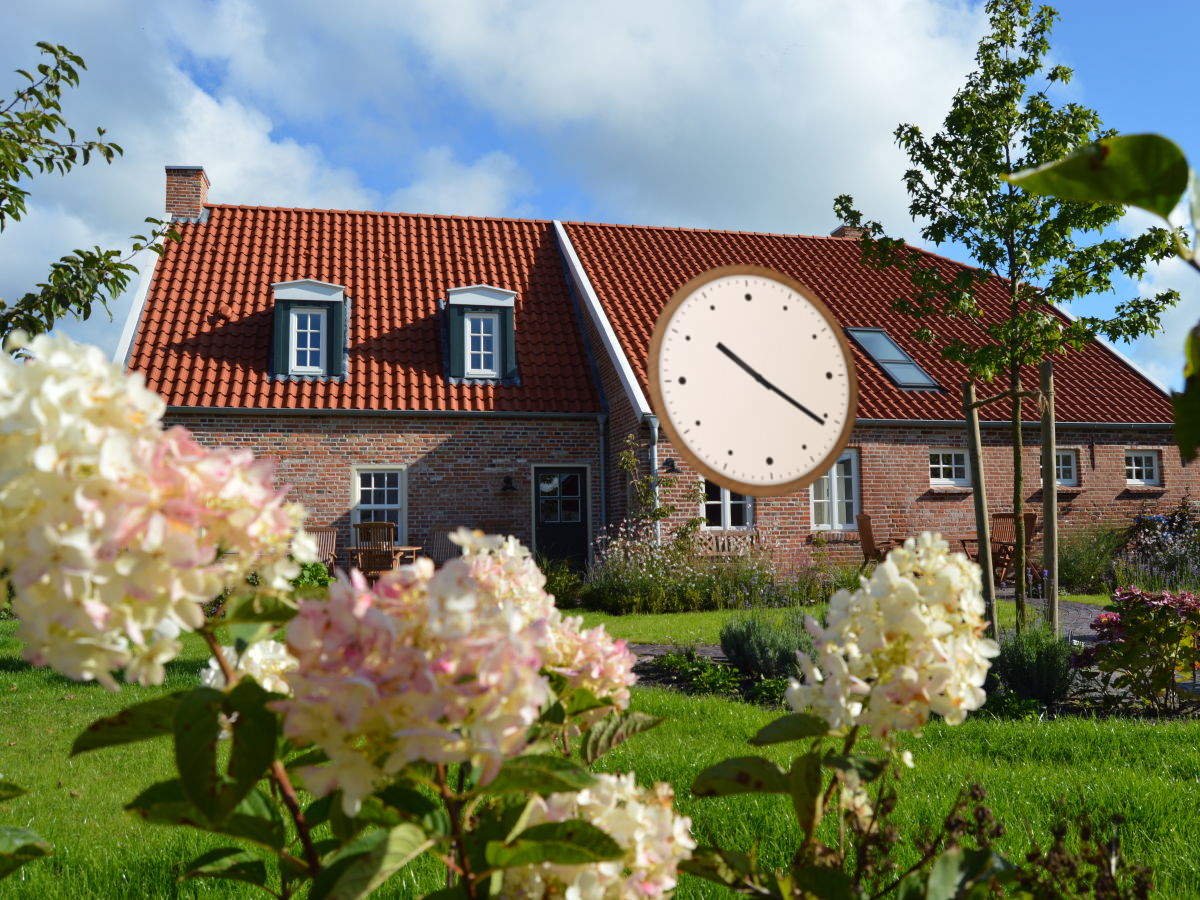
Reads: 10:21
